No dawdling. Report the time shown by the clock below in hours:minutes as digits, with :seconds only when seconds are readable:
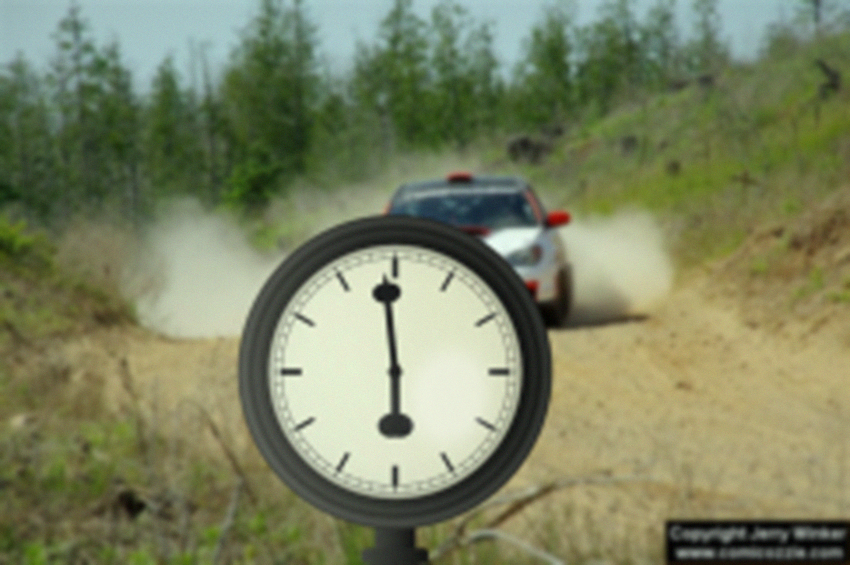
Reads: 5:59
